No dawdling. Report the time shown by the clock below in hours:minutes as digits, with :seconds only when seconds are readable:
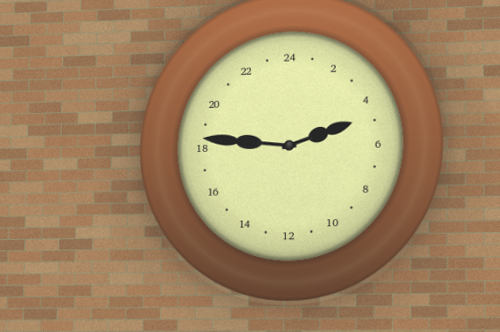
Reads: 4:46
